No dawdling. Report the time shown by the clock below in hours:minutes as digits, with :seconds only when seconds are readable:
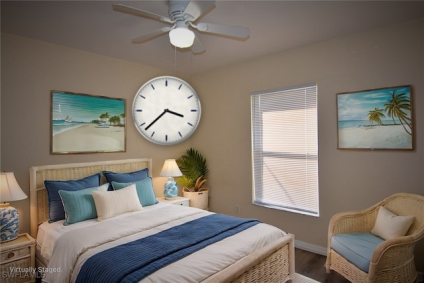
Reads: 3:38
